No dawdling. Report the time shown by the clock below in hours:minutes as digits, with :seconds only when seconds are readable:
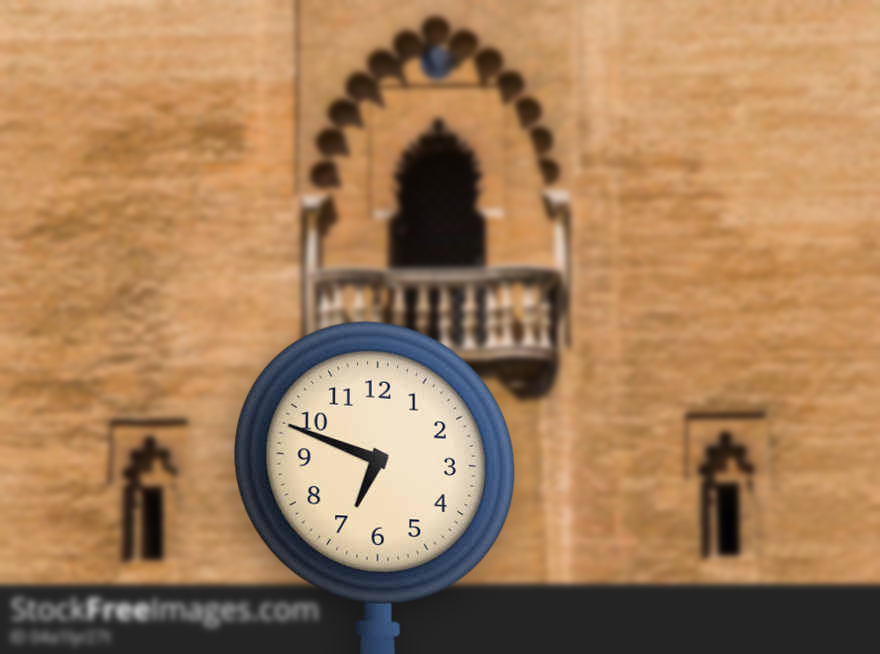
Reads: 6:48
